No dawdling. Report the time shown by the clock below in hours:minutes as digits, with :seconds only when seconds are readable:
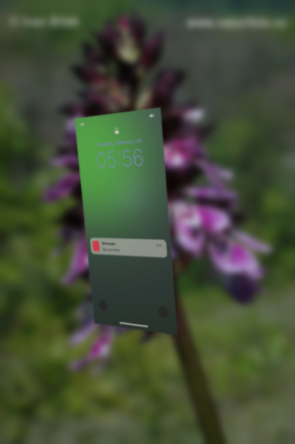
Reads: 5:56
